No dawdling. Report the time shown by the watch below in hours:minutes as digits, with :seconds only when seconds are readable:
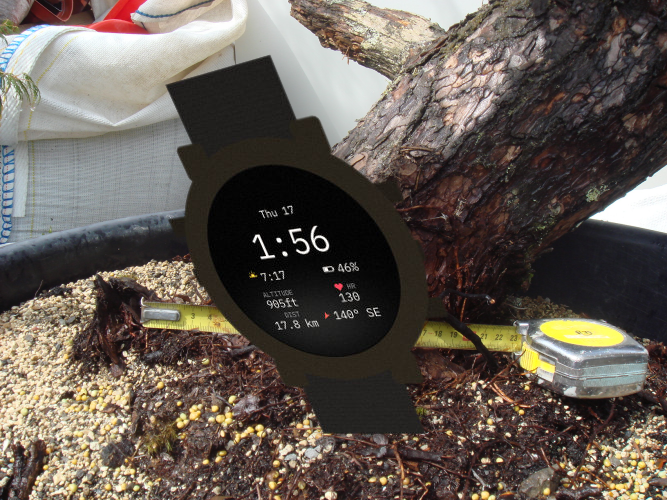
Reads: 1:56
